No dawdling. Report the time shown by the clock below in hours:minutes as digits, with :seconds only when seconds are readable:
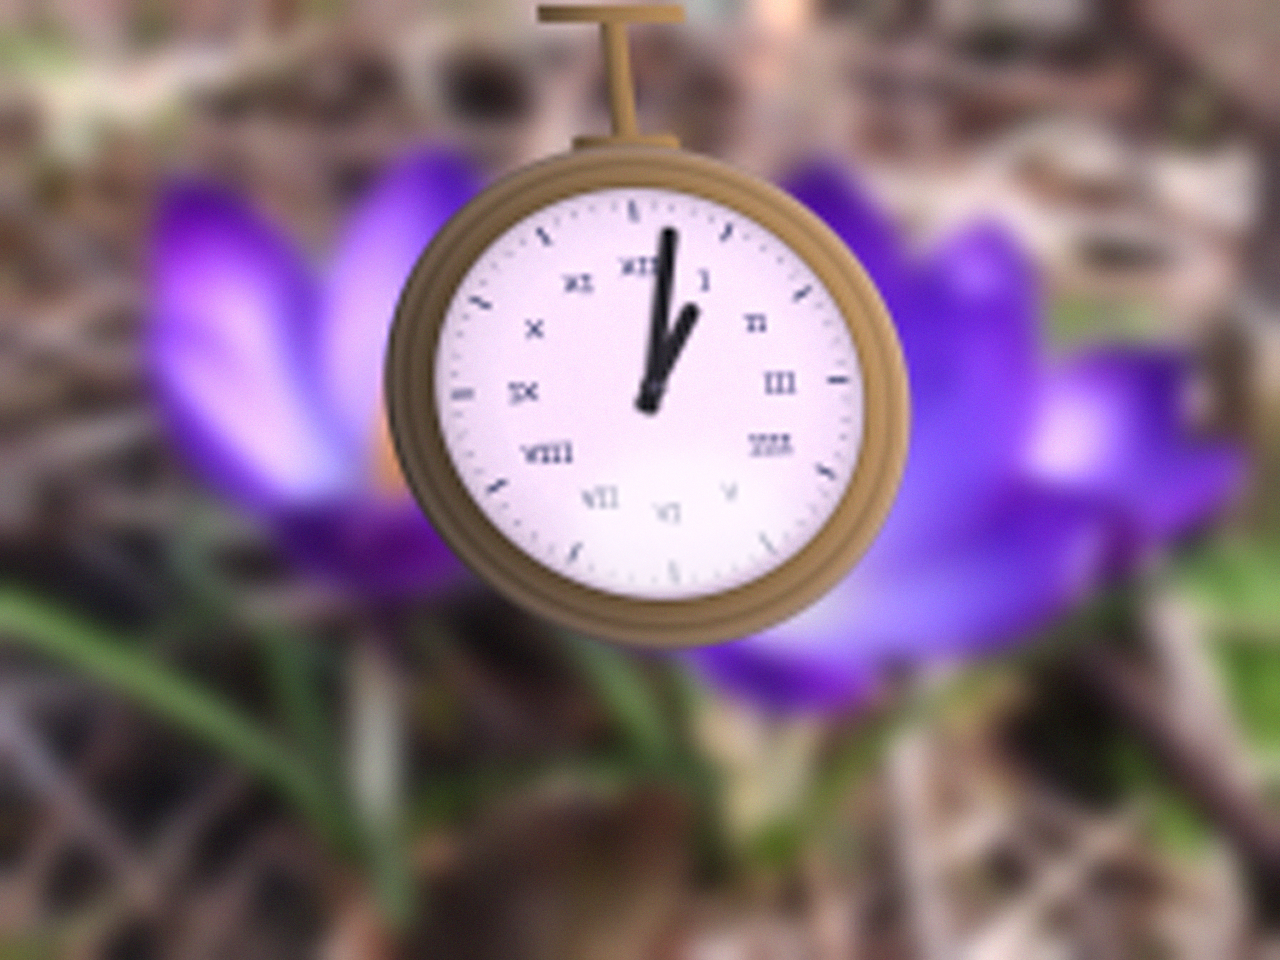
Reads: 1:02
